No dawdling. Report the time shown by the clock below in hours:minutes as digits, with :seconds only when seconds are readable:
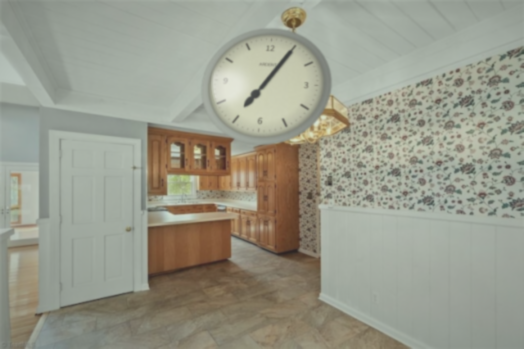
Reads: 7:05
